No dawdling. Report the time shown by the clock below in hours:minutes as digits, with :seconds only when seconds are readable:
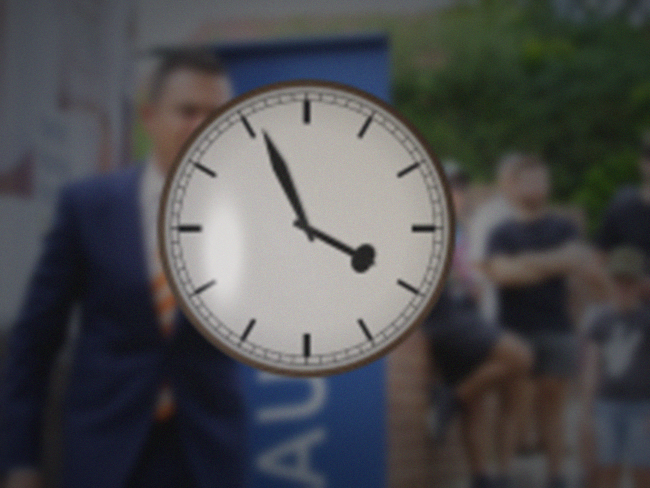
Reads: 3:56
